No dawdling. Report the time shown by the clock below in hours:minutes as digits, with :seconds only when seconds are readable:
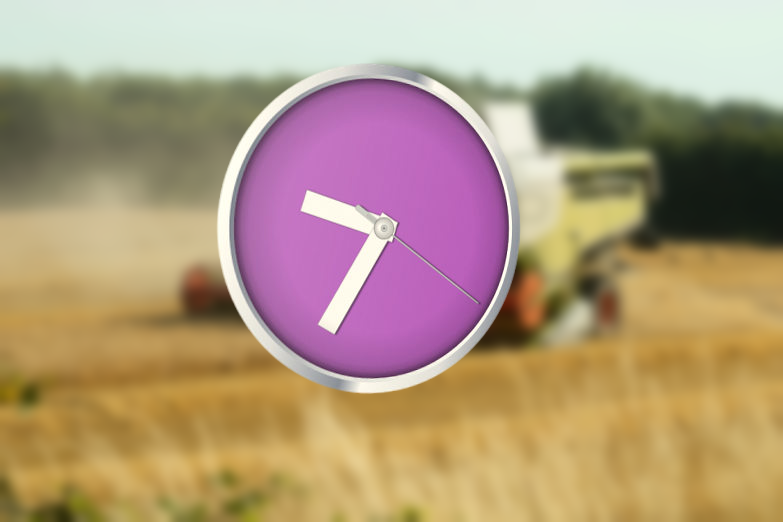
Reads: 9:35:21
